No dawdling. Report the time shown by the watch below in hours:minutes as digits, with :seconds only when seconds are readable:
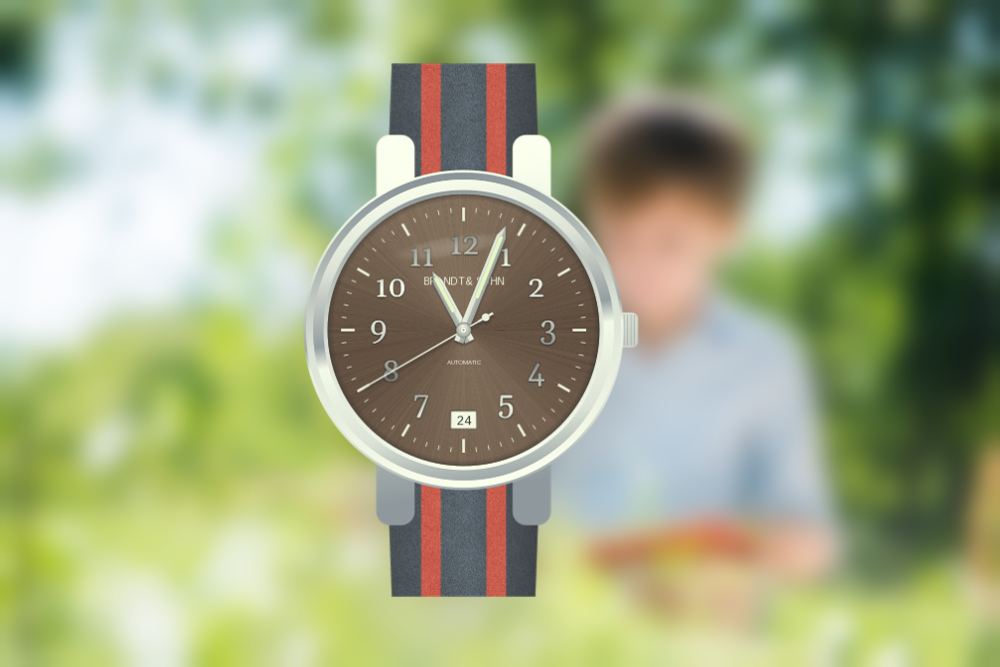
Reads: 11:03:40
